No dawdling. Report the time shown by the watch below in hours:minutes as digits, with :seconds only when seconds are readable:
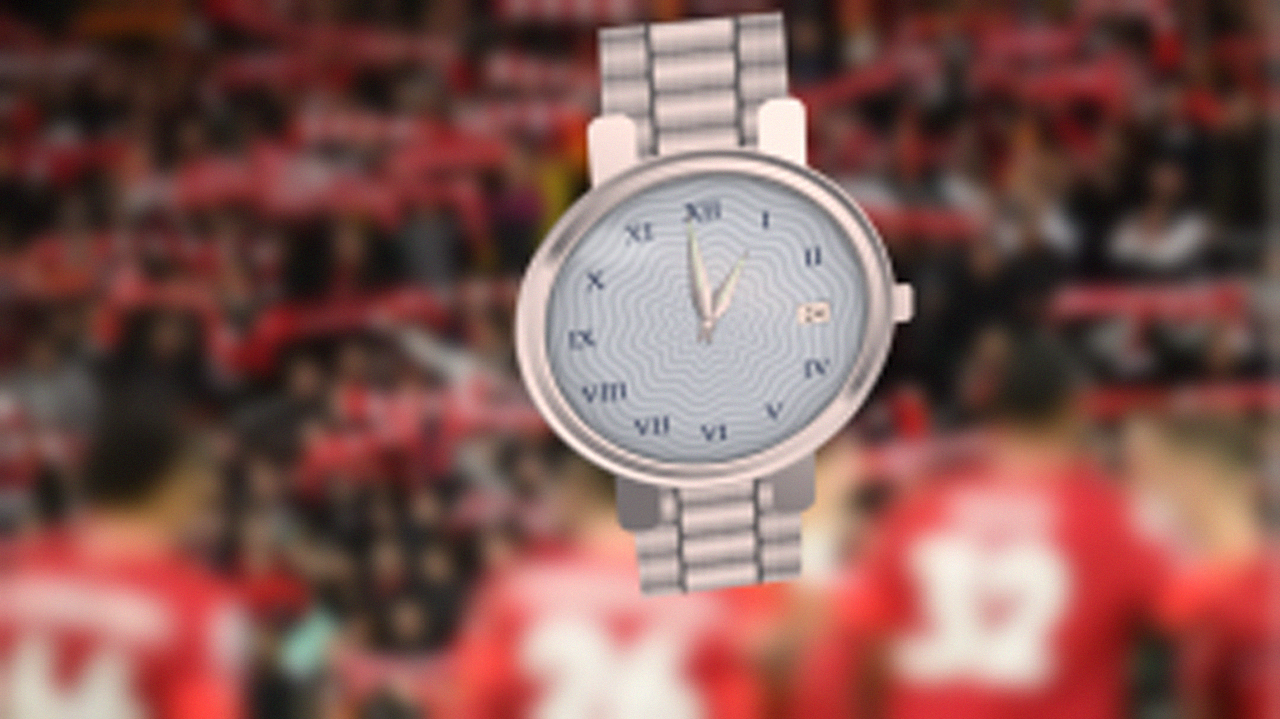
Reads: 12:59
